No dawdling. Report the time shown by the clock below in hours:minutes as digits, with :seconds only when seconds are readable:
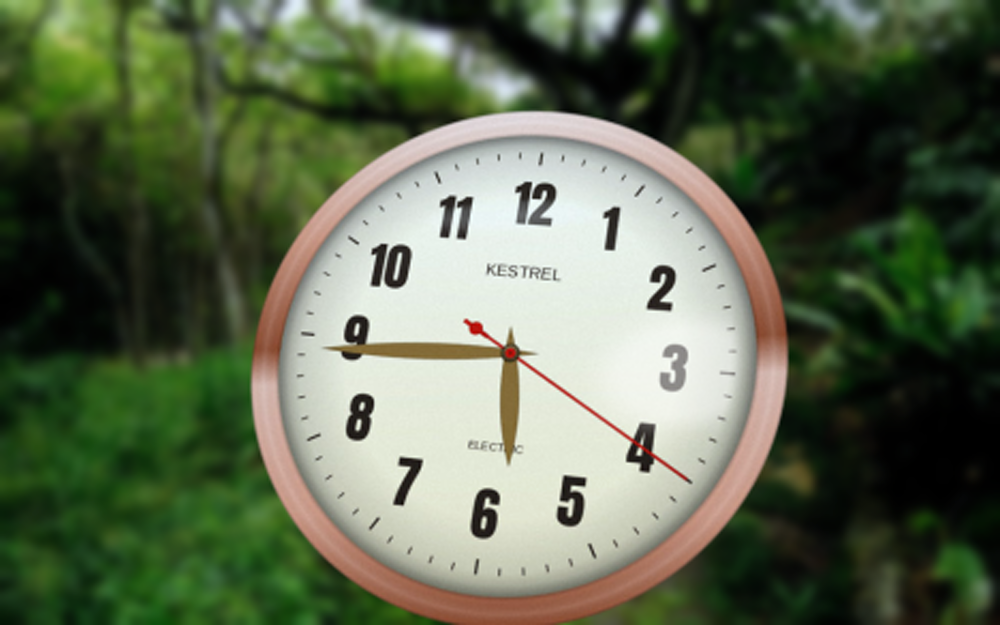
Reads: 5:44:20
